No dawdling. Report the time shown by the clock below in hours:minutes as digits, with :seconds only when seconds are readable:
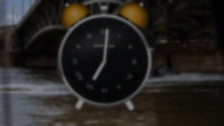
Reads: 7:01
